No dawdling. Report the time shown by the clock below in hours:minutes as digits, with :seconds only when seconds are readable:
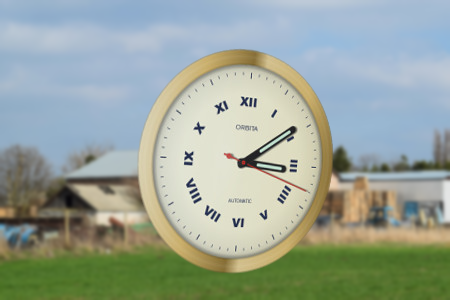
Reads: 3:09:18
